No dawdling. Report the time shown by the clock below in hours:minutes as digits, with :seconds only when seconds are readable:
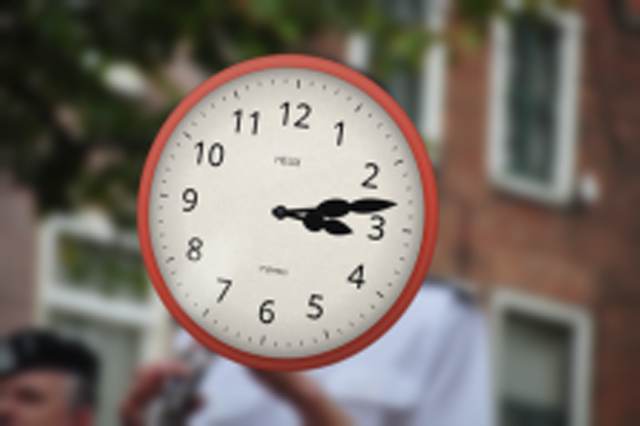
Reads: 3:13
